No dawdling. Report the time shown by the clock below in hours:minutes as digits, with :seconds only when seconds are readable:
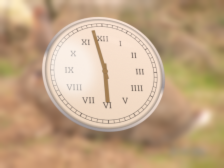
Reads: 5:58
